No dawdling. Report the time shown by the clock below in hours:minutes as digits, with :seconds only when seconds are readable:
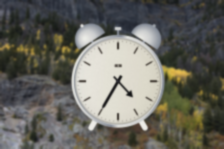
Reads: 4:35
